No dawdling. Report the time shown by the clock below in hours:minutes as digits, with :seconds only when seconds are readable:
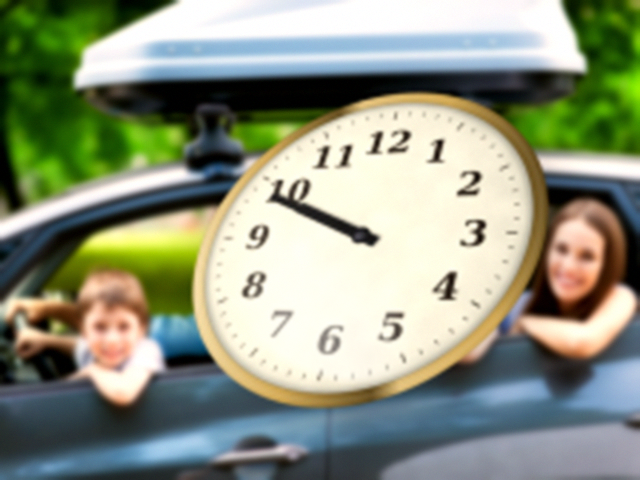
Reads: 9:49
